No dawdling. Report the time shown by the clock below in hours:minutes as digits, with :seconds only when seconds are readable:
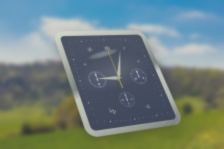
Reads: 9:04
